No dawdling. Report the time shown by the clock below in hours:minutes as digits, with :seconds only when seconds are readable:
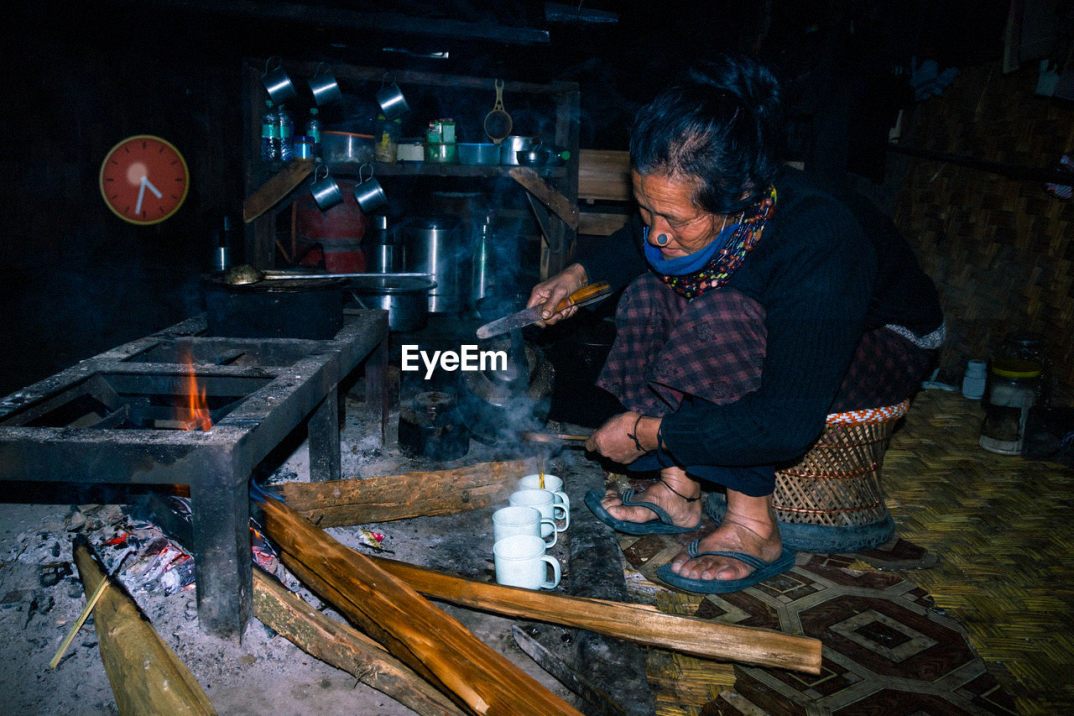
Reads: 4:32
